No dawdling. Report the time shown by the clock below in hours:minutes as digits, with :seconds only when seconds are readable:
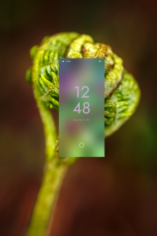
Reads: 12:48
